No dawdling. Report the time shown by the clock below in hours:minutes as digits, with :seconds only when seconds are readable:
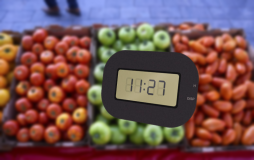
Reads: 11:27
